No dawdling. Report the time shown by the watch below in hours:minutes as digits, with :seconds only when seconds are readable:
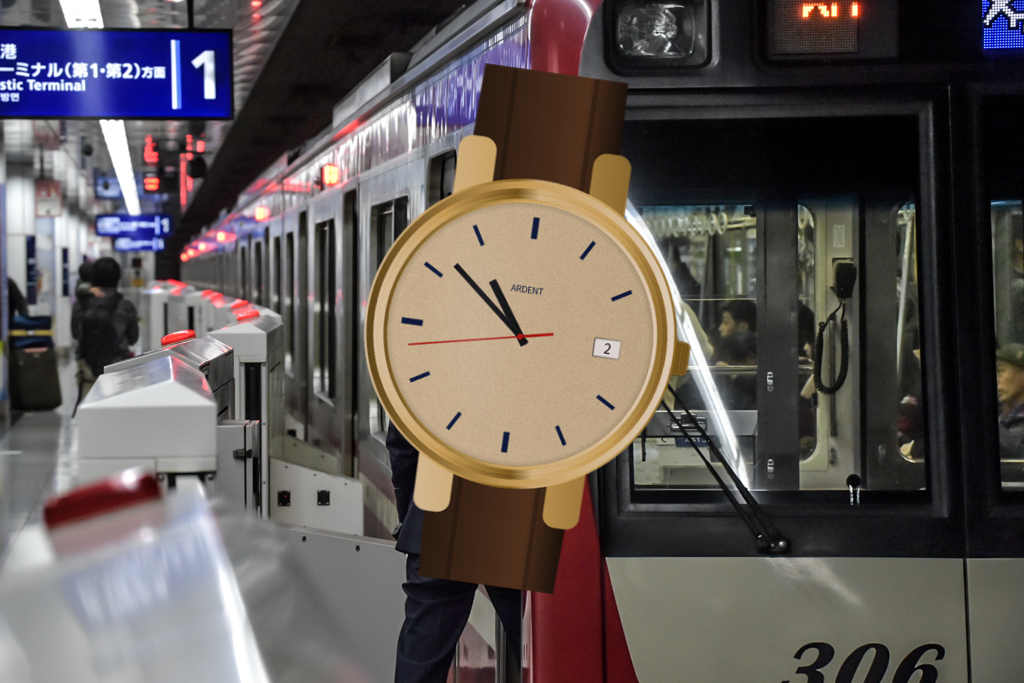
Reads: 10:51:43
